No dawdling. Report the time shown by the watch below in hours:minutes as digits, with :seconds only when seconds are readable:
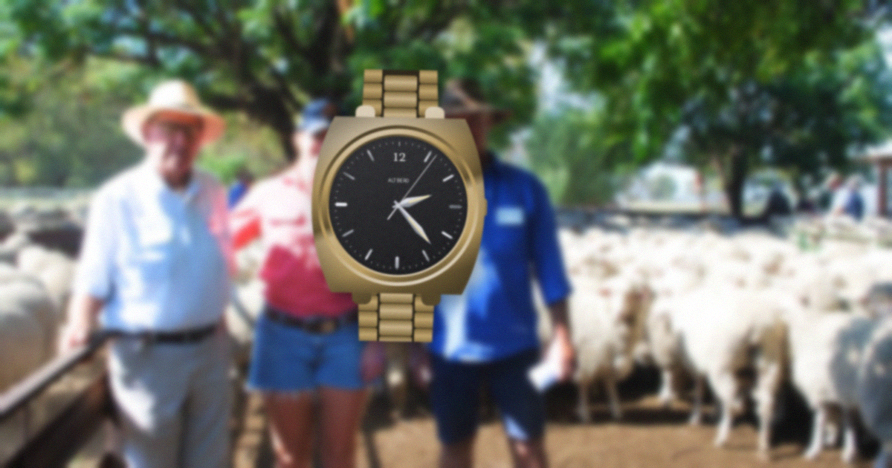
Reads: 2:23:06
